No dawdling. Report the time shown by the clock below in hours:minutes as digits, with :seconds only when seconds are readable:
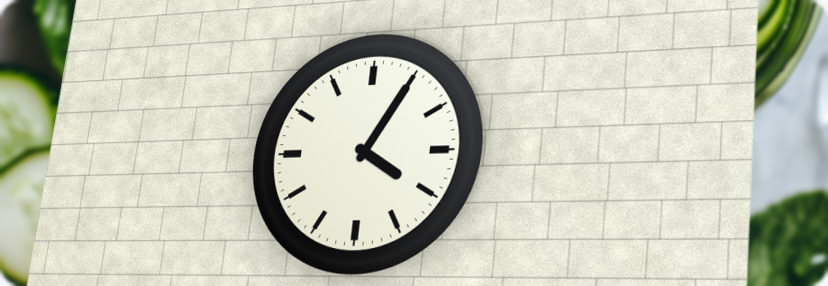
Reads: 4:05
